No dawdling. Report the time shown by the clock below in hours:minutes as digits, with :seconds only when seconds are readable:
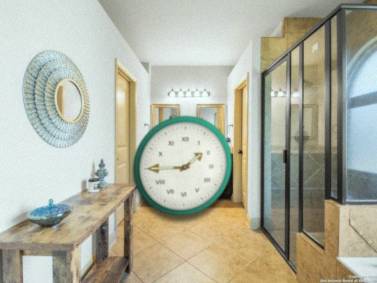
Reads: 1:45
